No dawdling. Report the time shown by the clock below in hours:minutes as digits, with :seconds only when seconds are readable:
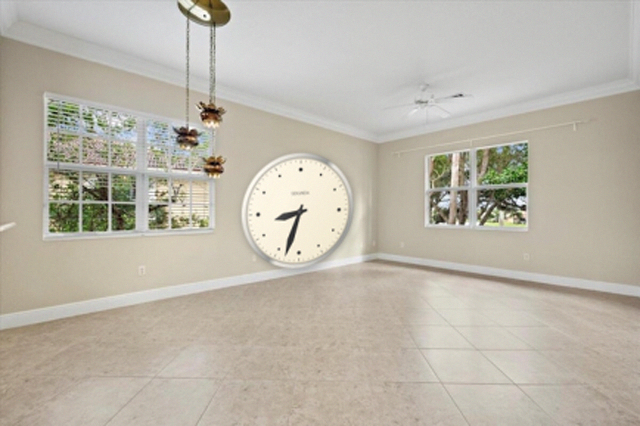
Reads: 8:33
